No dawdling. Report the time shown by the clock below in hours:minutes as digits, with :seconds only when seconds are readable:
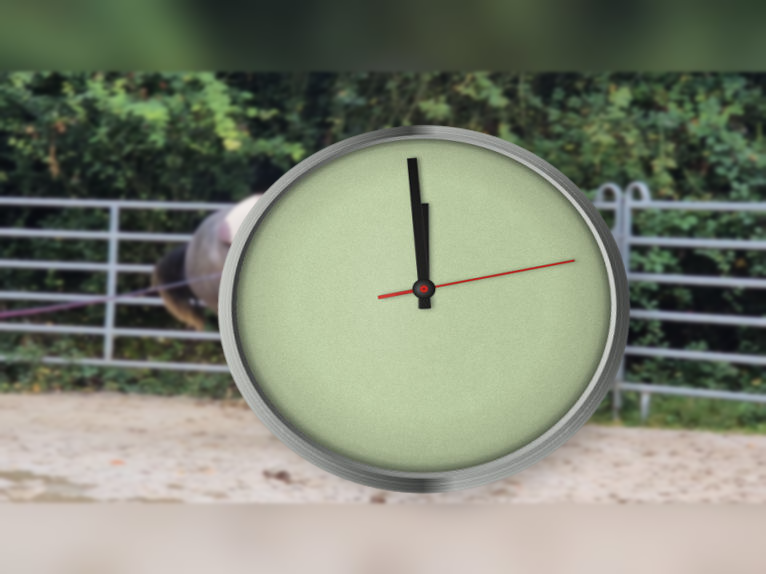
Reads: 11:59:13
